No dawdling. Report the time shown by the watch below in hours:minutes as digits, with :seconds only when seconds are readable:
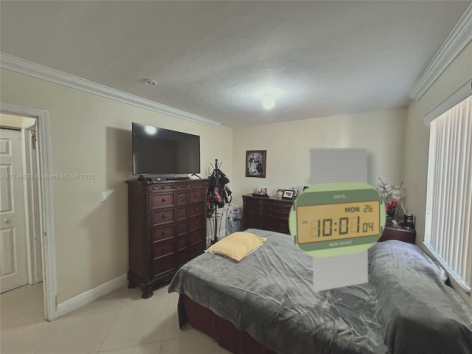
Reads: 10:01:04
